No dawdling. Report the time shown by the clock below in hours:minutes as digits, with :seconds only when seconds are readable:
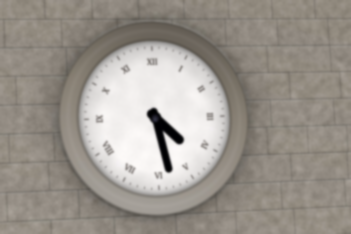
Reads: 4:28
